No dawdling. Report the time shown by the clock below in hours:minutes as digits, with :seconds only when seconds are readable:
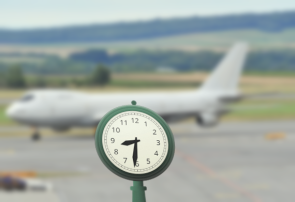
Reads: 8:31
